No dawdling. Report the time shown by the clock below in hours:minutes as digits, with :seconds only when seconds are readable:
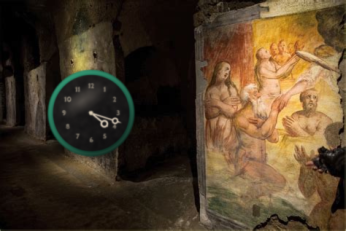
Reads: 4:18
